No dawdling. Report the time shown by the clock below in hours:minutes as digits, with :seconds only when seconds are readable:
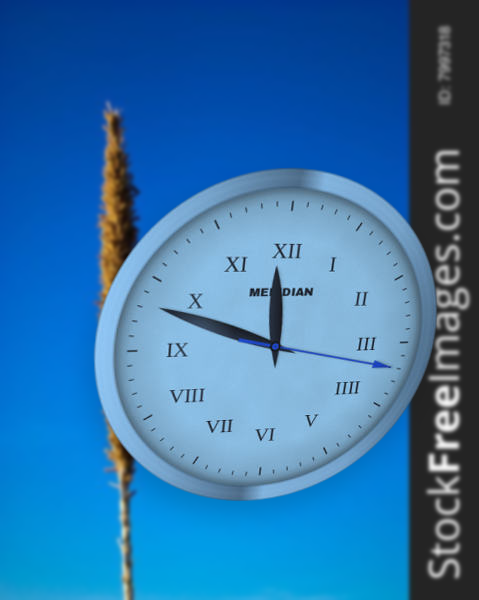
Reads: 11:48:17
